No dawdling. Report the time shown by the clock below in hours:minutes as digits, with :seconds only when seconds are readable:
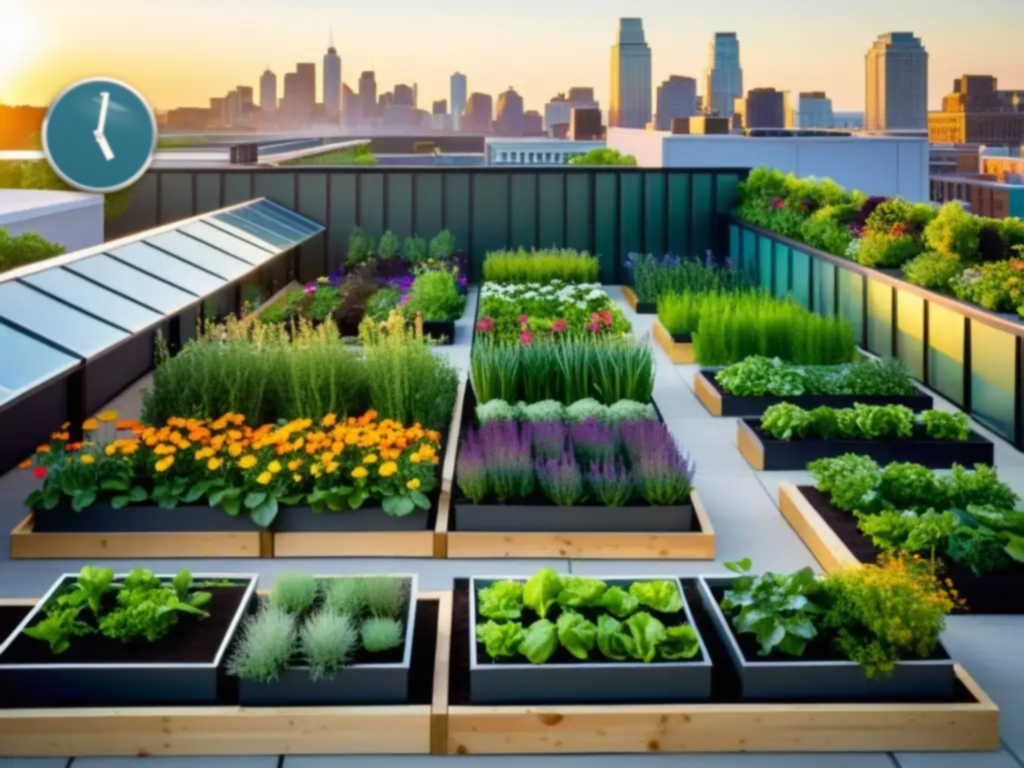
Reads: 5:01
